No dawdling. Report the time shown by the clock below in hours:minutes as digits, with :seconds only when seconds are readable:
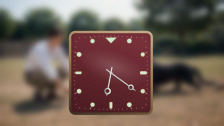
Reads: 6:21
